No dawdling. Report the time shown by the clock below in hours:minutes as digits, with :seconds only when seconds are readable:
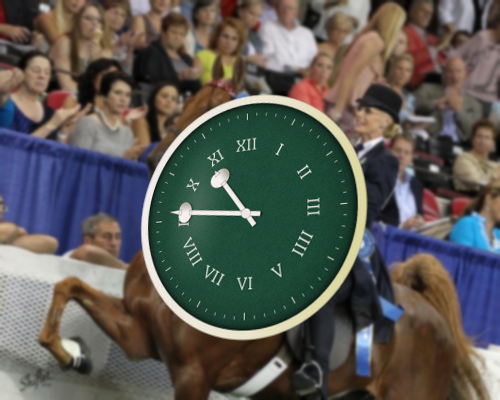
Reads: 10:46
